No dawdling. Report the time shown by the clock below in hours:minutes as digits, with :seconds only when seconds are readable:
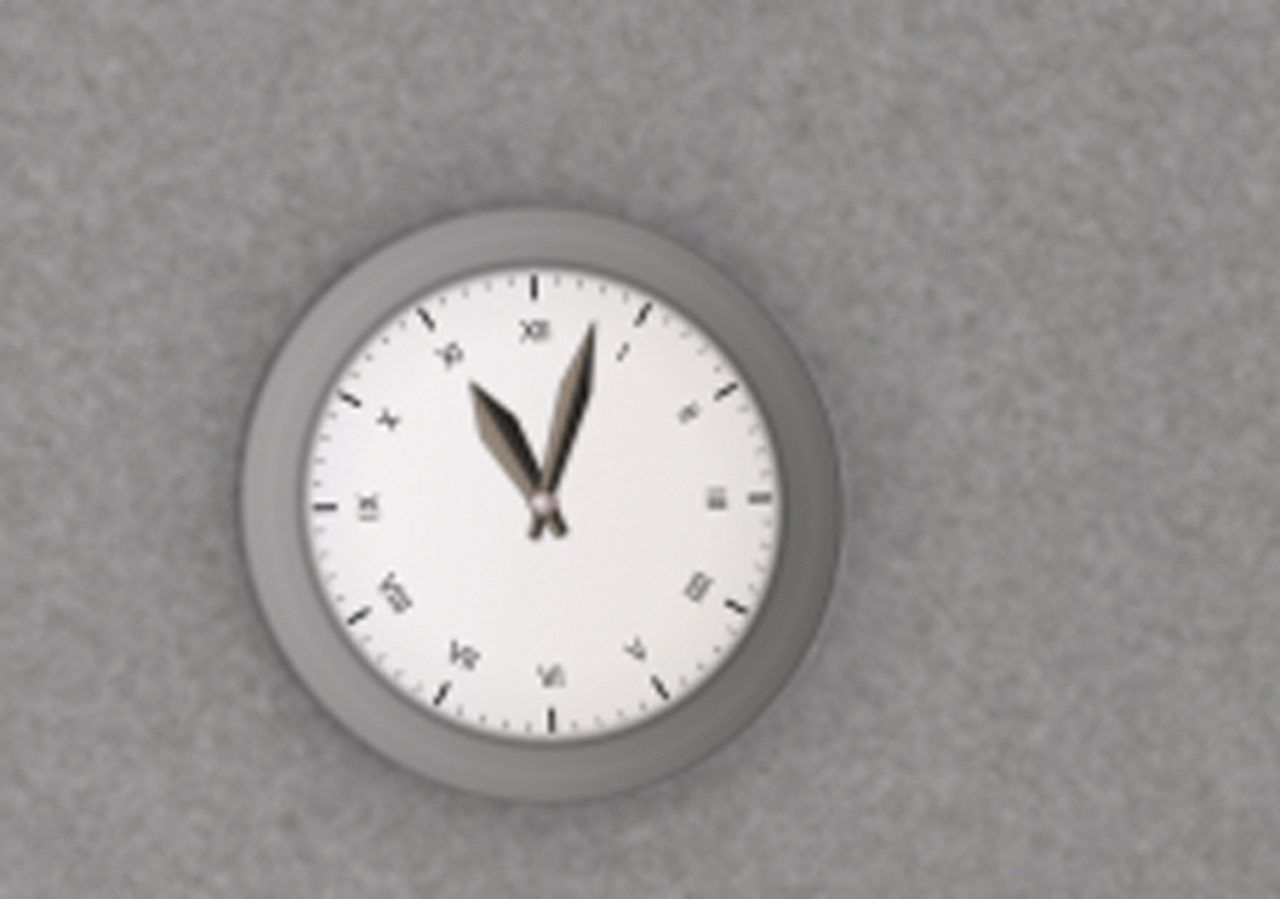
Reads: 11:03
